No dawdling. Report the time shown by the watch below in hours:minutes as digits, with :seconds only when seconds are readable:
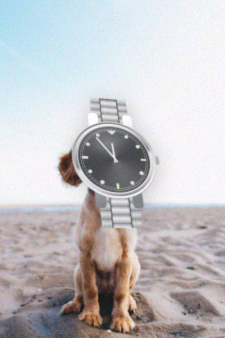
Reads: 11:54
